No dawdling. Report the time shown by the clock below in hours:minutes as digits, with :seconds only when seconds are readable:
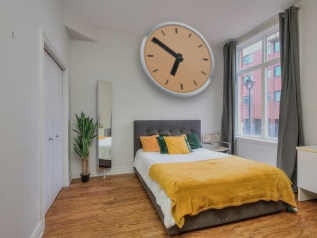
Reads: 6:51
